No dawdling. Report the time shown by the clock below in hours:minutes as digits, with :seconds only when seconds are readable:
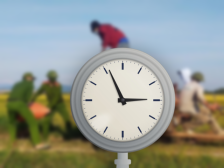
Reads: 2:56
